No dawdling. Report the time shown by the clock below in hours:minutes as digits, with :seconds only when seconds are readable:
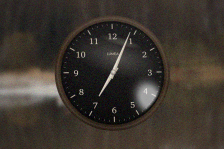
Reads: 7:04
